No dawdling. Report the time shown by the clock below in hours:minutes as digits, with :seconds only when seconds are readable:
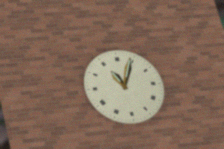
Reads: 11:04
